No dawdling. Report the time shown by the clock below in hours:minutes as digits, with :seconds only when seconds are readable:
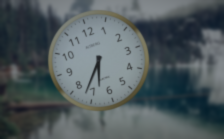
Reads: 6:37
